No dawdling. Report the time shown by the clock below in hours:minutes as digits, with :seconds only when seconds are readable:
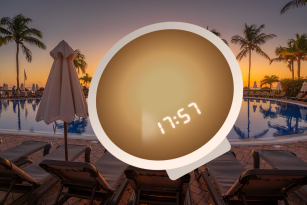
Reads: 17:57
